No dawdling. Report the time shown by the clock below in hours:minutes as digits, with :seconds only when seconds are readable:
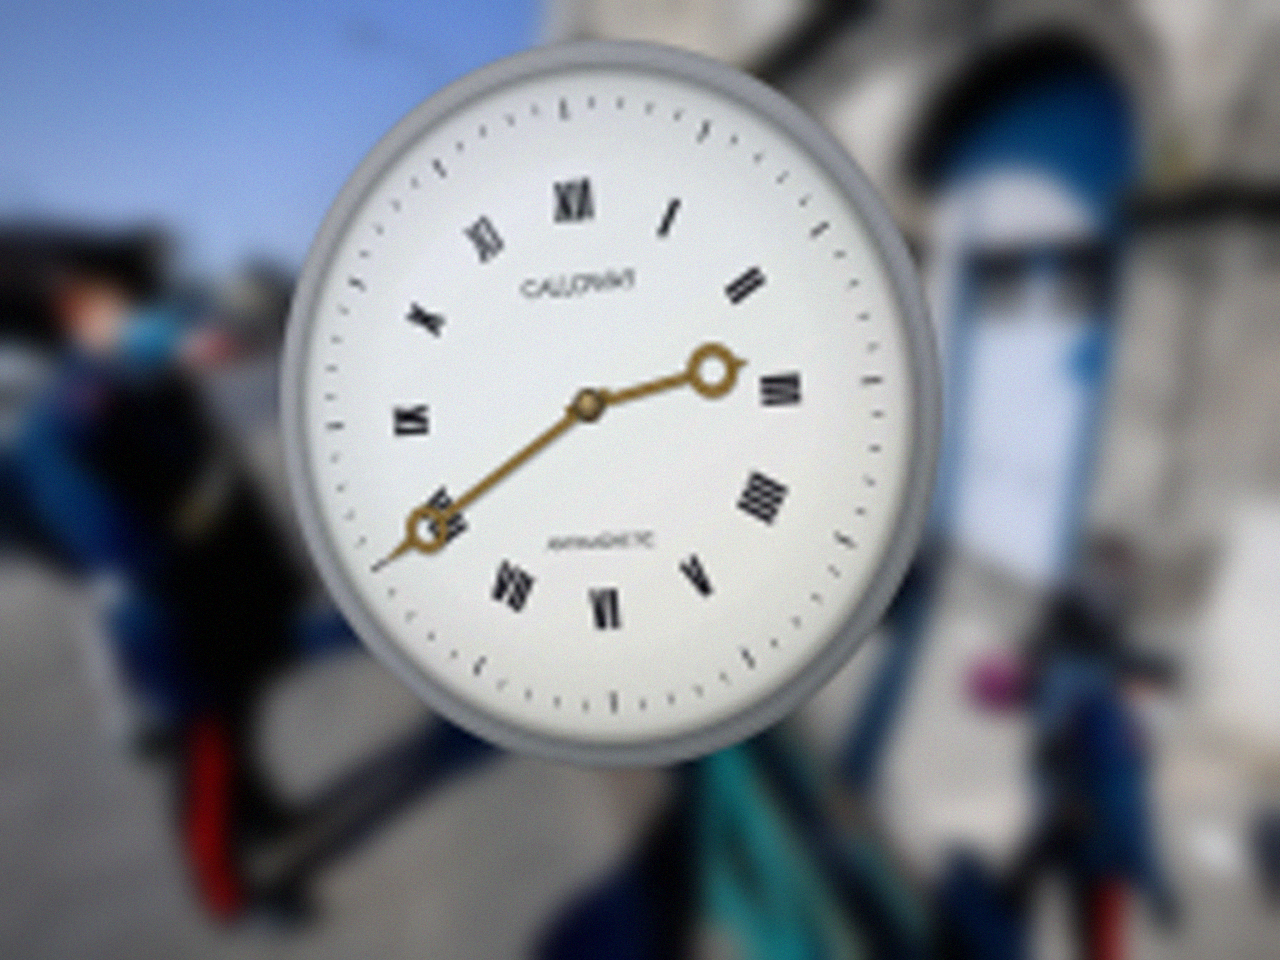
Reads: 2:40
